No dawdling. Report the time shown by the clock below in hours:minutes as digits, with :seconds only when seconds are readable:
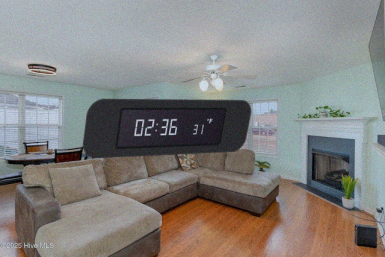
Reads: 2:36
